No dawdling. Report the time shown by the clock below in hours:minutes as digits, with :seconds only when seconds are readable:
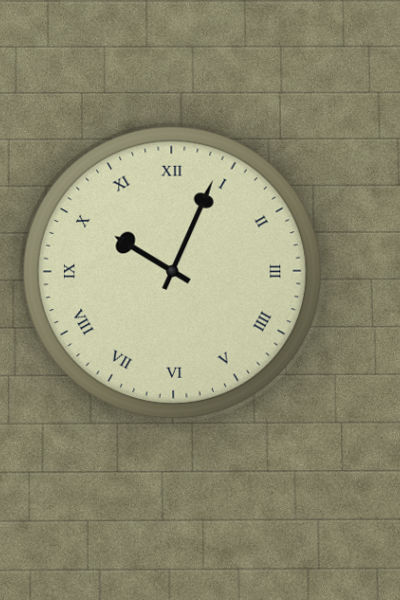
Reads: 10:04
